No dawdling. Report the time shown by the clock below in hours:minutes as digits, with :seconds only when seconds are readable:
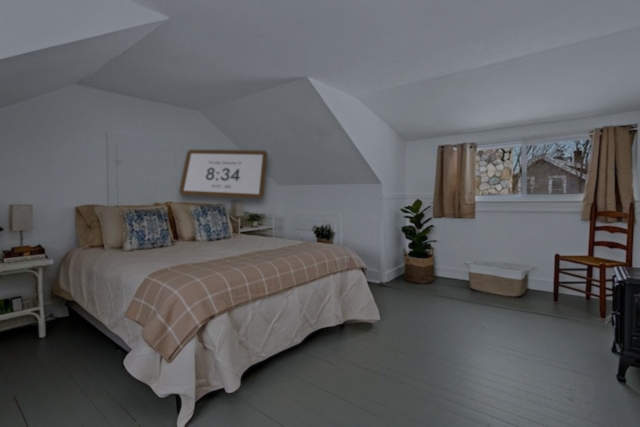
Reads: 8:34
